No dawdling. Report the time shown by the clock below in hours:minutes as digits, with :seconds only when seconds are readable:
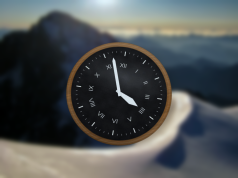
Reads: 3:57
